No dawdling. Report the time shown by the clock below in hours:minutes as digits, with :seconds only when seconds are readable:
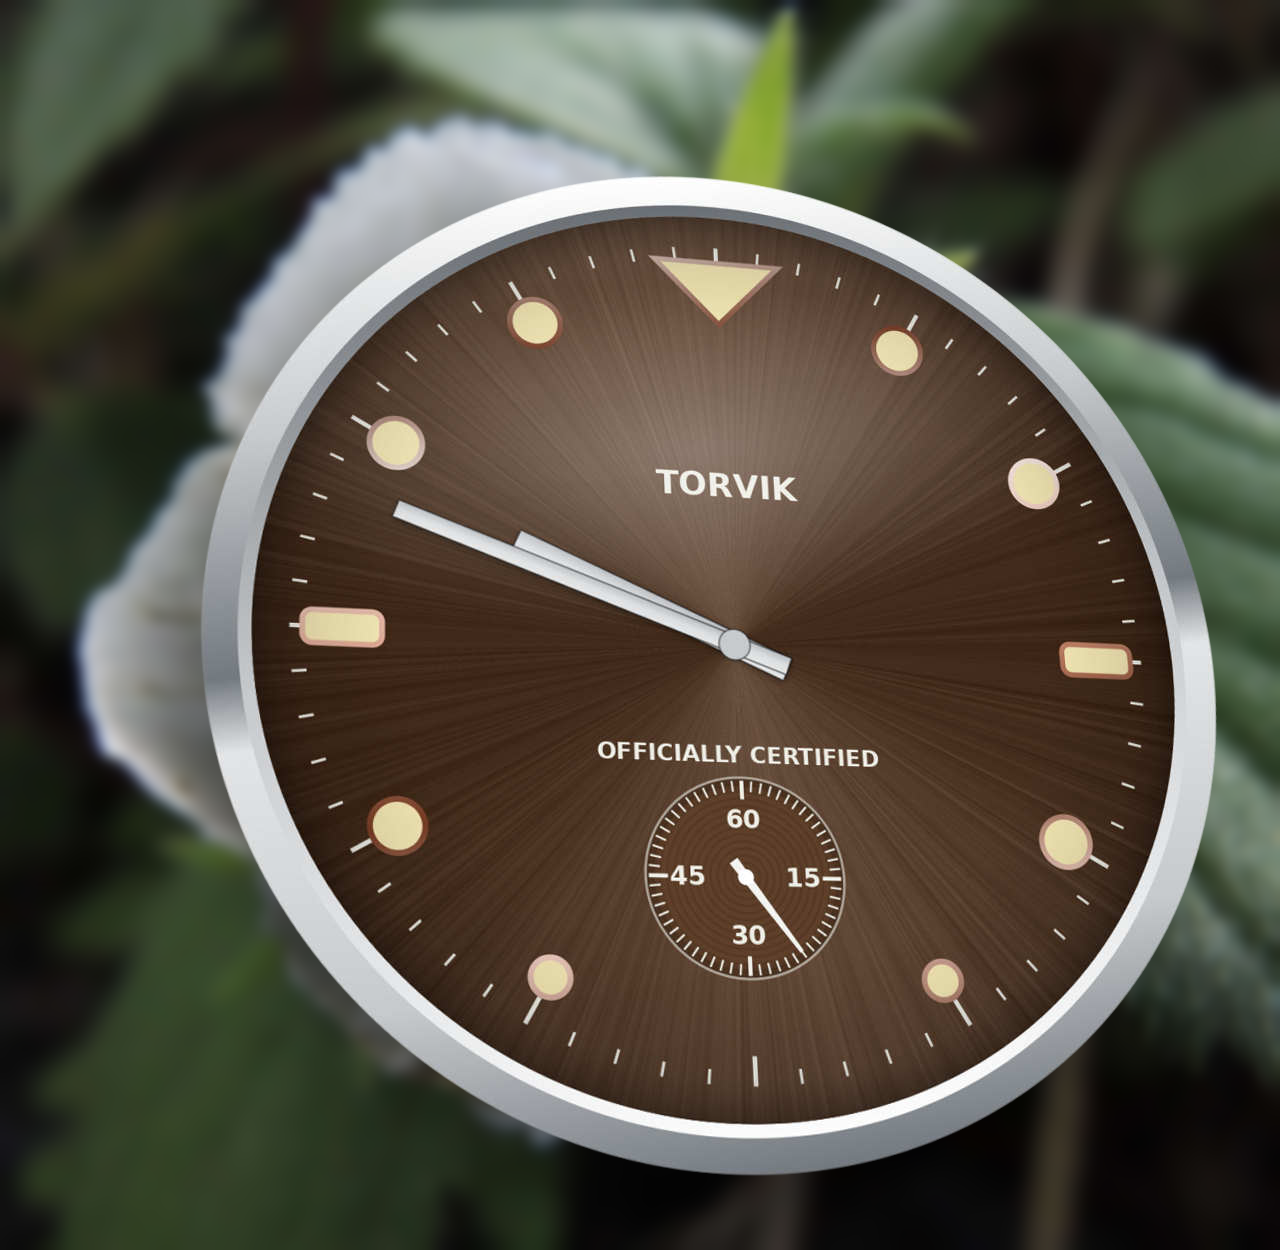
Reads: 9:48:24
